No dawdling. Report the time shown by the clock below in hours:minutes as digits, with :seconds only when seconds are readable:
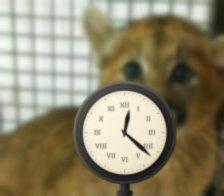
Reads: 12:22
